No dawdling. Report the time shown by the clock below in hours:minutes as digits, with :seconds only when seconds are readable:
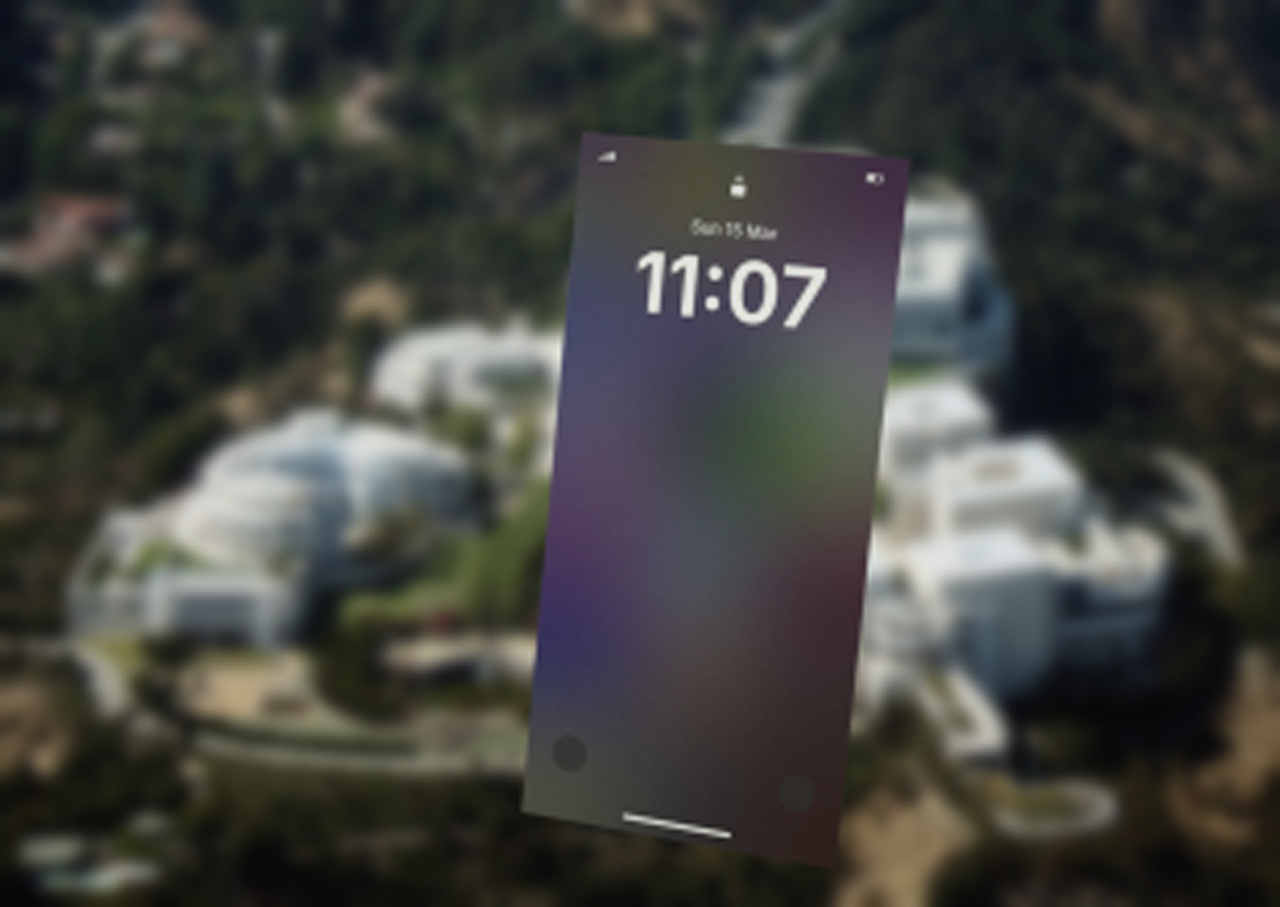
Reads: 11:07
